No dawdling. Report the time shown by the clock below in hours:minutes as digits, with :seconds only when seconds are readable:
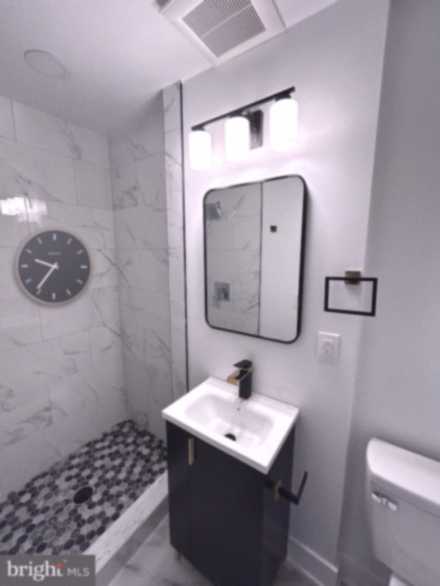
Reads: 9:36
